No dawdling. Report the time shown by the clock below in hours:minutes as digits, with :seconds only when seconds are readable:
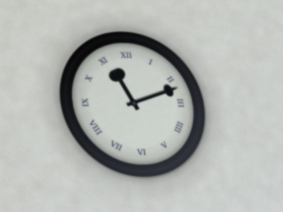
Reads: 11:12
